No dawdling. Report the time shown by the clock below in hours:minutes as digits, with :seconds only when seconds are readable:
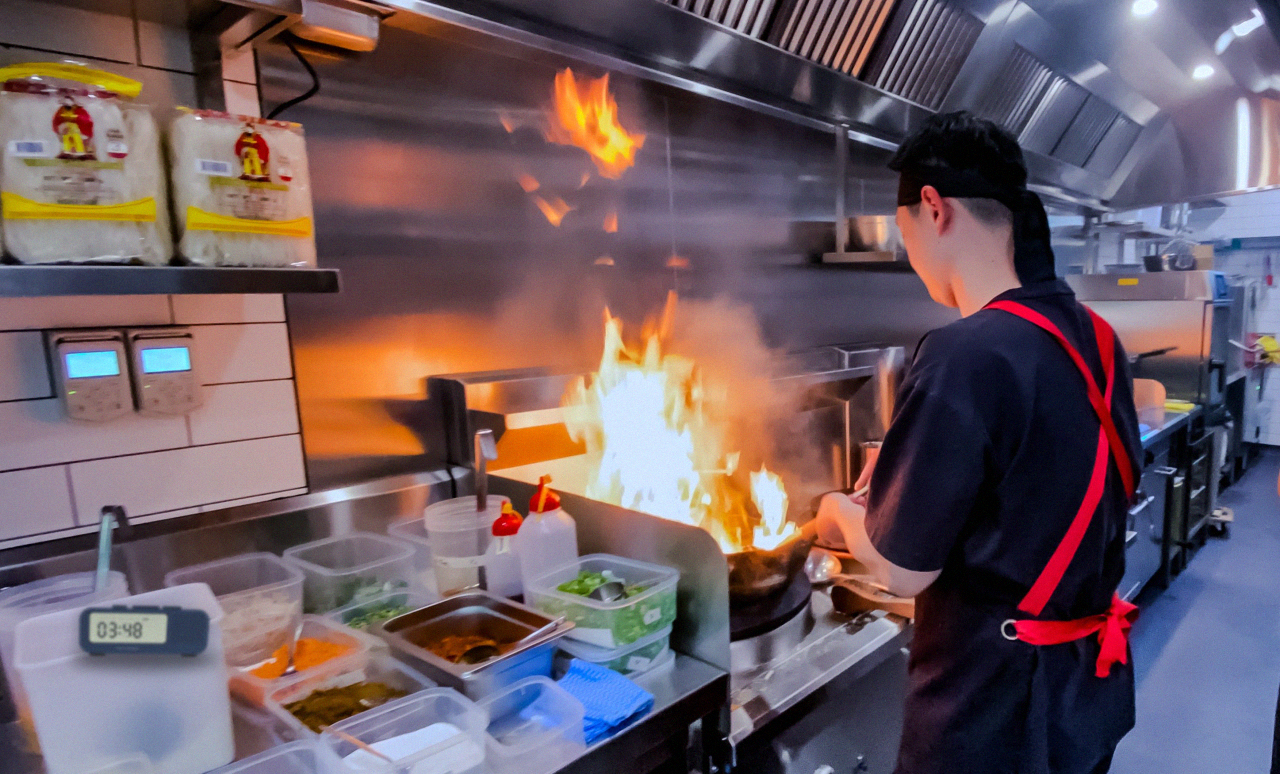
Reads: 3:48
